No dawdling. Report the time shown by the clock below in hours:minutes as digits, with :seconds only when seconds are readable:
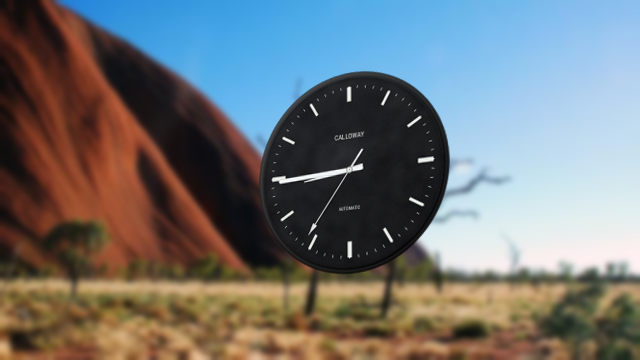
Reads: 8:44:36
